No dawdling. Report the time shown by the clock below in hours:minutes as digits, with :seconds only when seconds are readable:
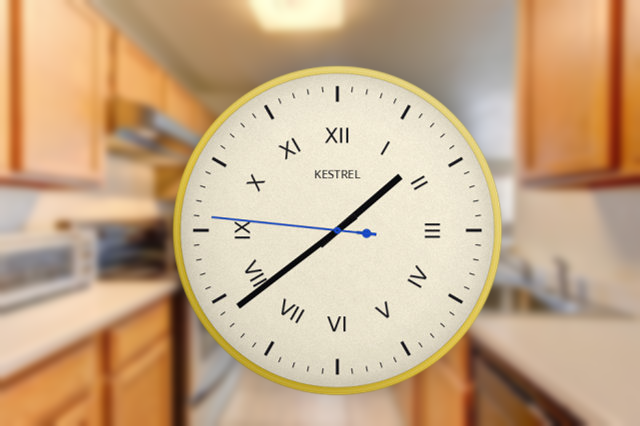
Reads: 1:38:46
